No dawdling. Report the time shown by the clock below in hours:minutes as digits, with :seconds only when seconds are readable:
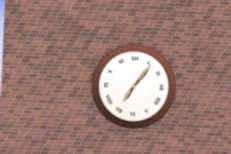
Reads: 7:06
